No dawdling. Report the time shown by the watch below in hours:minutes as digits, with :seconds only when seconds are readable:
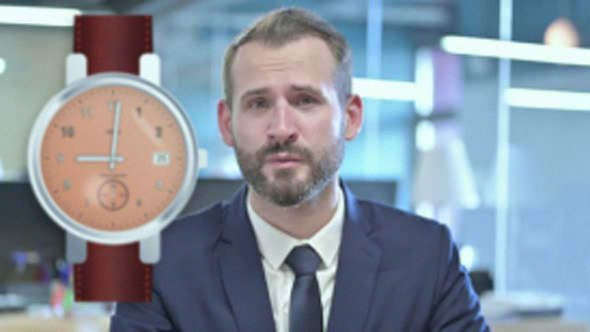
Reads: 9:01
